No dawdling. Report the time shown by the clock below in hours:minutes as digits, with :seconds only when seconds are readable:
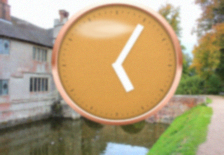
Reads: 5:05
